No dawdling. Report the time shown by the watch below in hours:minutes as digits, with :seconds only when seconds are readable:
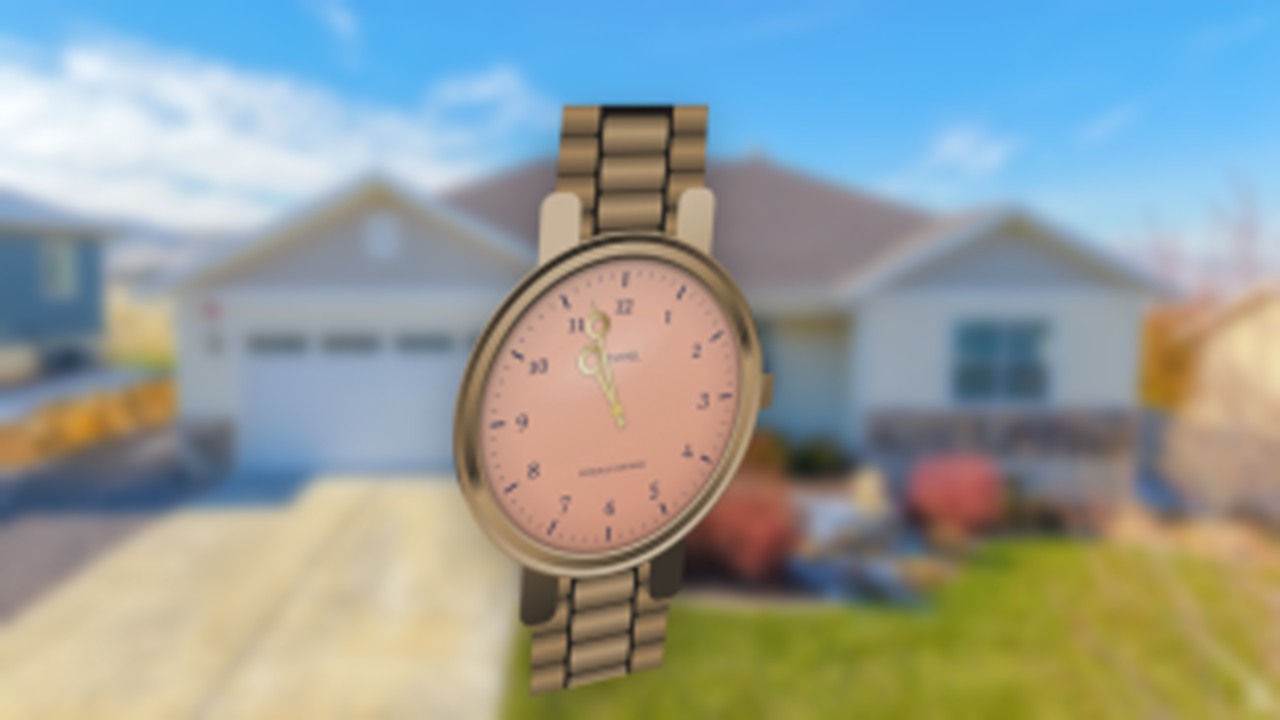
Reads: 10:57
